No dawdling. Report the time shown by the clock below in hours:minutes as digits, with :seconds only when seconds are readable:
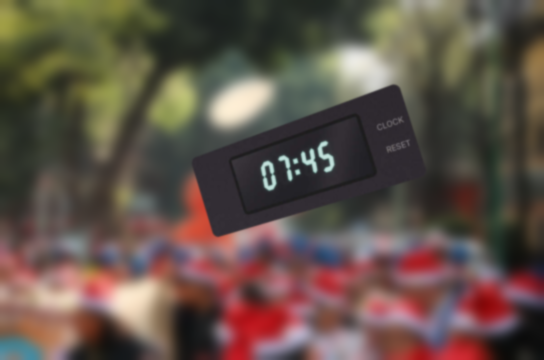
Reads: 7:45
